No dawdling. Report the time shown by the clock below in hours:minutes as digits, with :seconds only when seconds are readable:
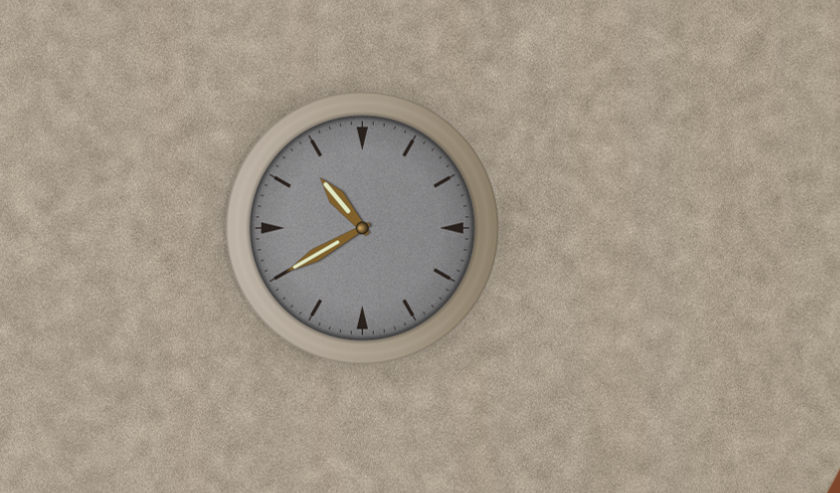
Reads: 10:40
